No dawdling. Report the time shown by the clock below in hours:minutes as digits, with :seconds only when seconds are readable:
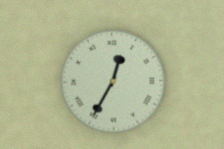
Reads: 12:35
